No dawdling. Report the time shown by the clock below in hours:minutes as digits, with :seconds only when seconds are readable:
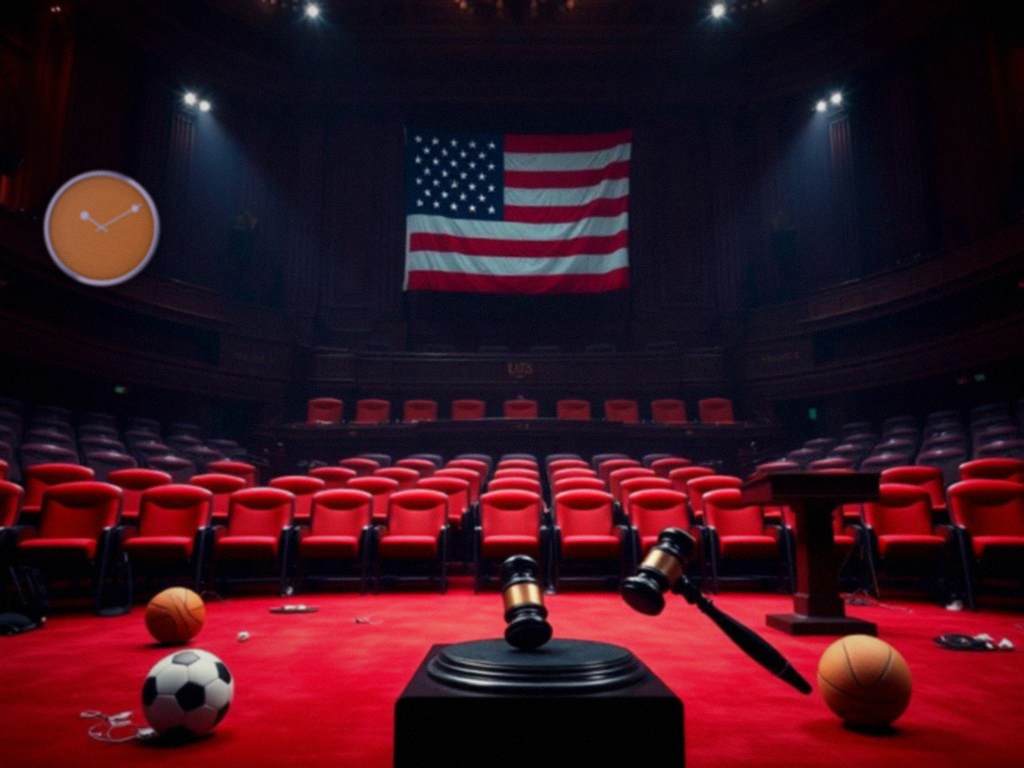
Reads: 10:10
